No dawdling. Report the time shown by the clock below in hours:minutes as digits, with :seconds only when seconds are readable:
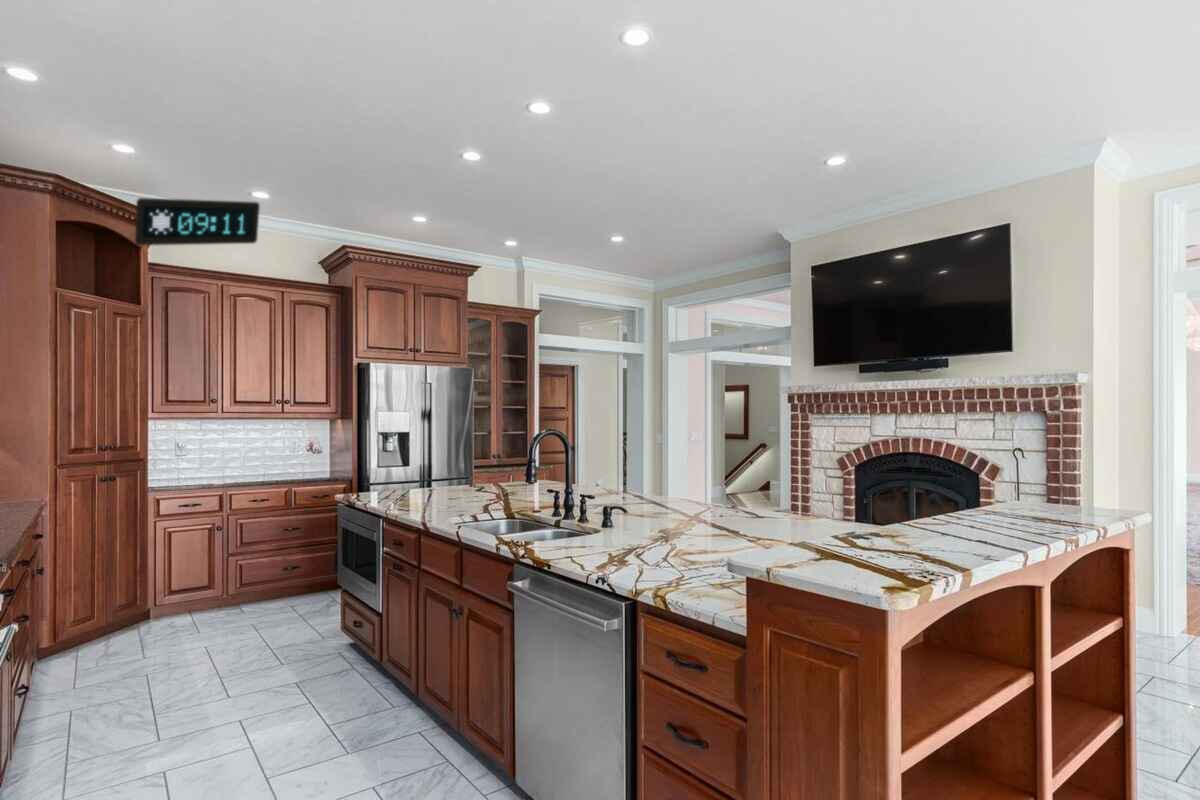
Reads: 9:11
